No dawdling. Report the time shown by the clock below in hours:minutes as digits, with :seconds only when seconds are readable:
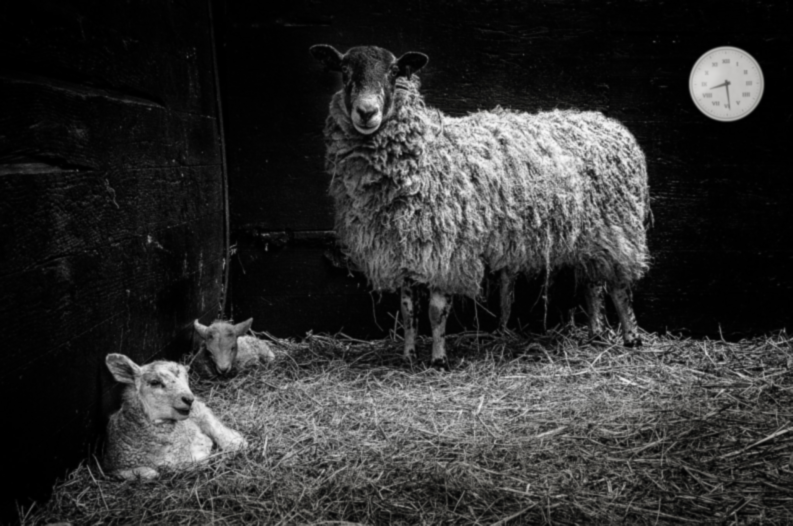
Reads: 8:29
